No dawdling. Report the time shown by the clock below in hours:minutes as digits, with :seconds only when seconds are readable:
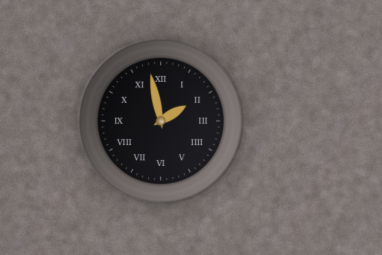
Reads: 1:58
